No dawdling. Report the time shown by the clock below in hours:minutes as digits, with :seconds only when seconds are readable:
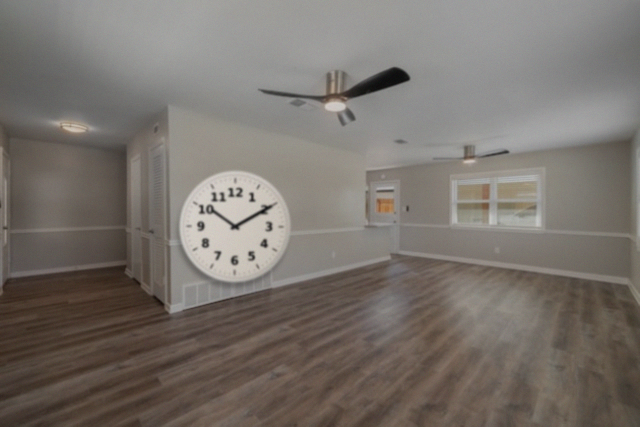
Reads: 10:10
